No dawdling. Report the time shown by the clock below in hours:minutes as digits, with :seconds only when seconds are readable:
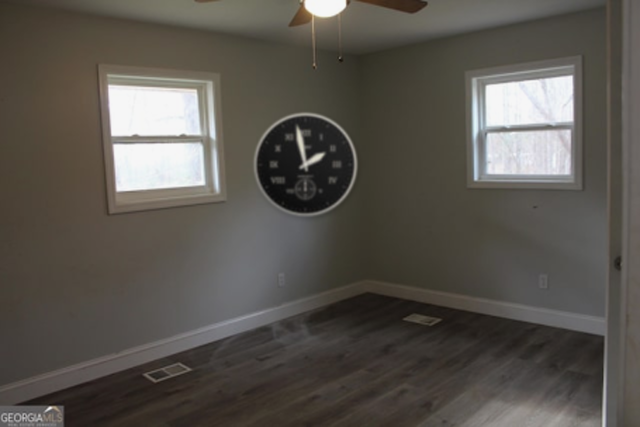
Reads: 1:58
